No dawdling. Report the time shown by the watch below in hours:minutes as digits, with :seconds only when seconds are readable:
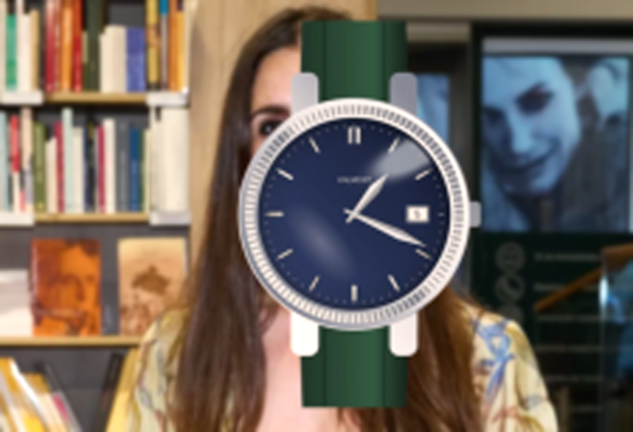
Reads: 1:19
